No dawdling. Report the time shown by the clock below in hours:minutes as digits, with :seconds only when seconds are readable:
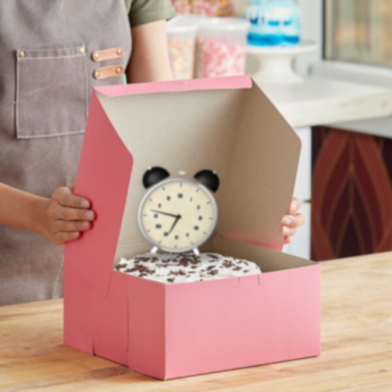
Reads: 6:47
